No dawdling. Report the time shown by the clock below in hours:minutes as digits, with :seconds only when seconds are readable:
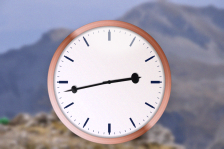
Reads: 2:43
